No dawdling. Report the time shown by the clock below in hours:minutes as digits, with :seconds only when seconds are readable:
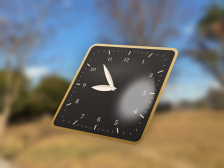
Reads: 8:53
